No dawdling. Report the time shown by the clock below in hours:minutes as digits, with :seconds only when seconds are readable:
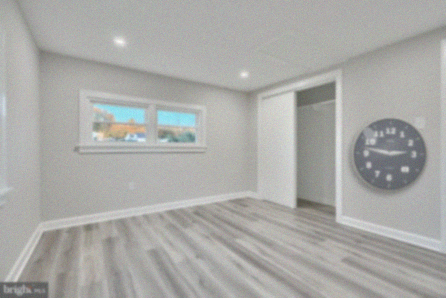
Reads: 2:47
